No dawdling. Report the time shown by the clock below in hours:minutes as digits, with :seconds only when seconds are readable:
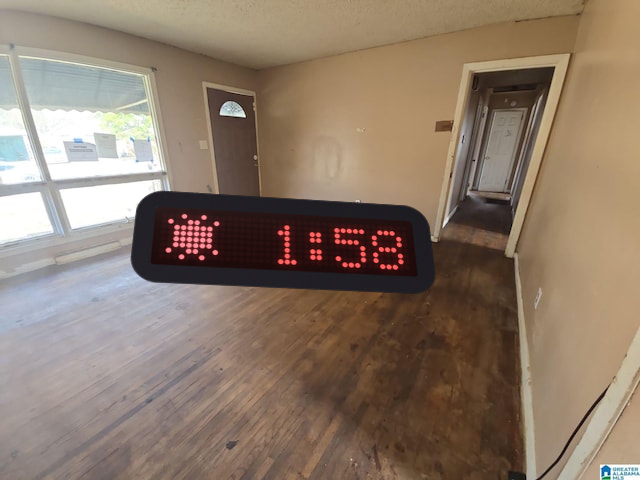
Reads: 1:58
